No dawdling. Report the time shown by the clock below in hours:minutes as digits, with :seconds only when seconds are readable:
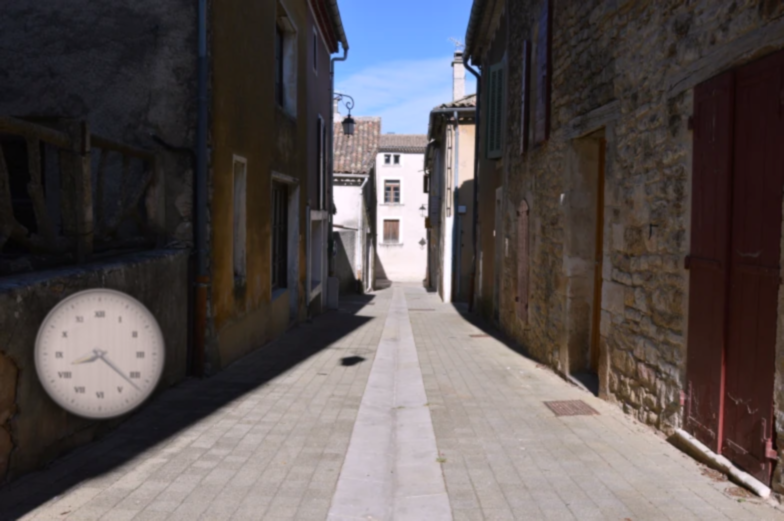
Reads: 8:22
